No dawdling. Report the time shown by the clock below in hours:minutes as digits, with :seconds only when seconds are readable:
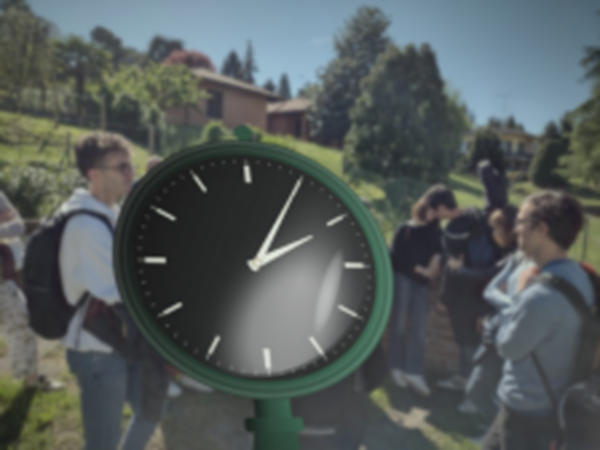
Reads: 2:05
